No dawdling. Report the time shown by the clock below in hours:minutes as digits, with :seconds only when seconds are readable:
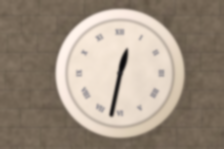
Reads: 12:32
